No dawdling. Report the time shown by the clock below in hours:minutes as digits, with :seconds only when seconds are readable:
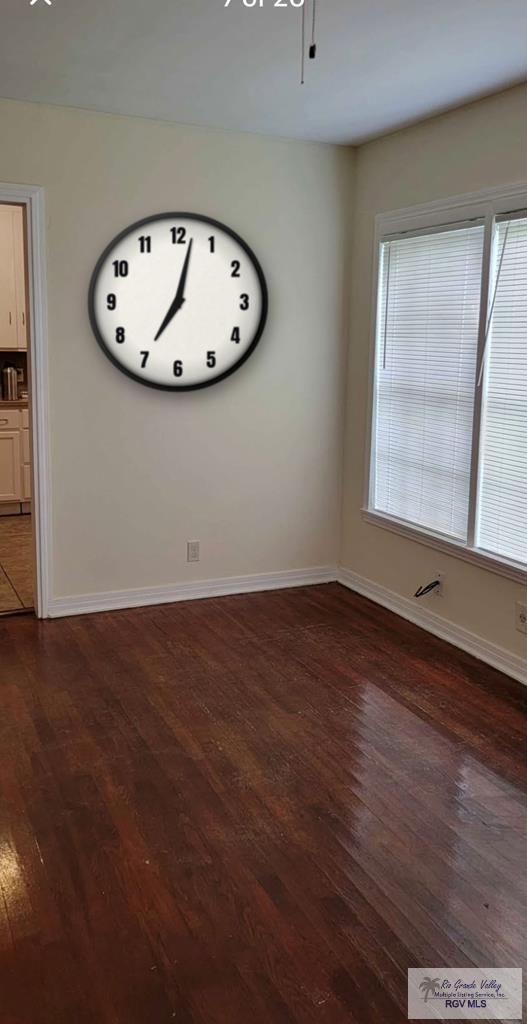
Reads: 7:02
